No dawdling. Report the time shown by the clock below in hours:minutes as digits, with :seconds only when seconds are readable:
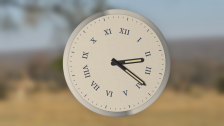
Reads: 2:19
